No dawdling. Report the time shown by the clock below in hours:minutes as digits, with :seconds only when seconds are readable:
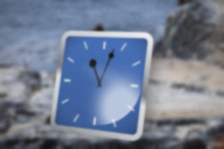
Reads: 11:03
